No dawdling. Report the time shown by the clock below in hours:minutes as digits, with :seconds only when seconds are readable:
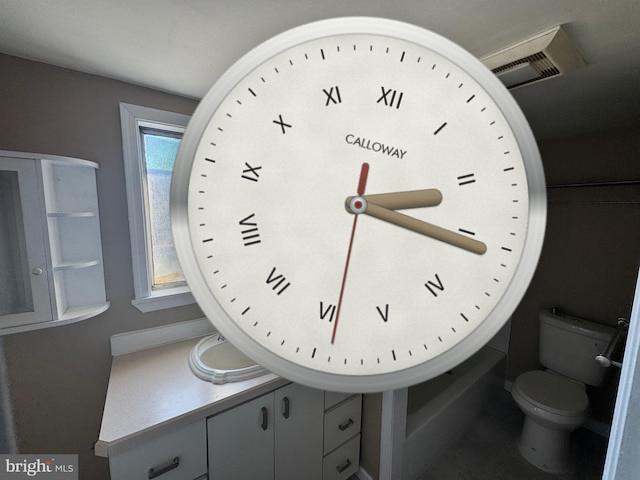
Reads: 2:15:29
